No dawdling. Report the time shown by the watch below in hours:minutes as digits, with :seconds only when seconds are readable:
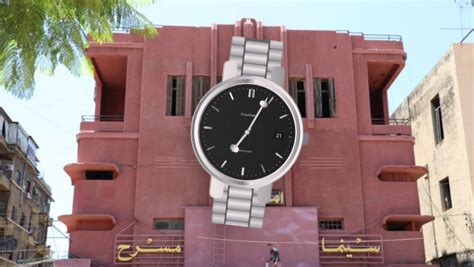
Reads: 7:04
